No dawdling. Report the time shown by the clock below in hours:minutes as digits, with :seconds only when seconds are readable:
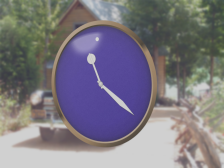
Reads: 11:22
